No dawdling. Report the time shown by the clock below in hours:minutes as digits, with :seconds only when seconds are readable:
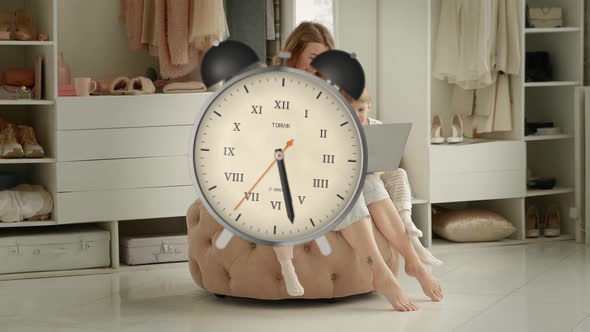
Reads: 5:27:36
